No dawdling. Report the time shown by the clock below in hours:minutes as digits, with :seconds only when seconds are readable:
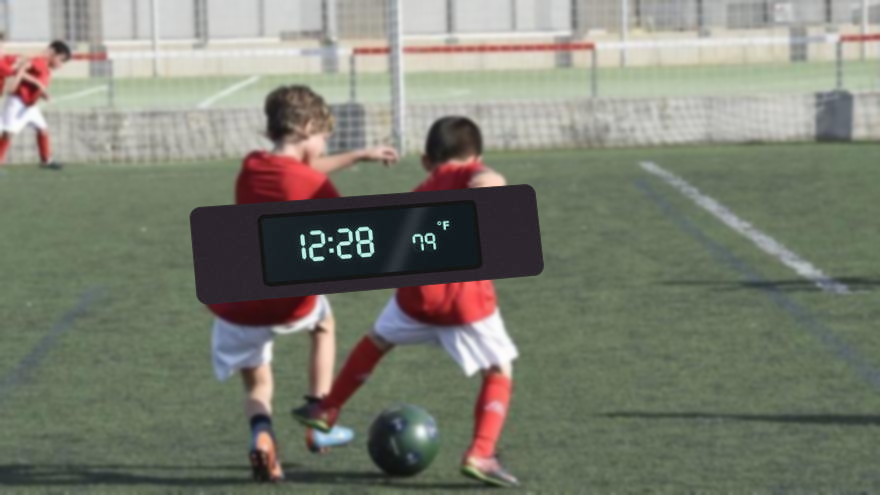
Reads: 12:28
